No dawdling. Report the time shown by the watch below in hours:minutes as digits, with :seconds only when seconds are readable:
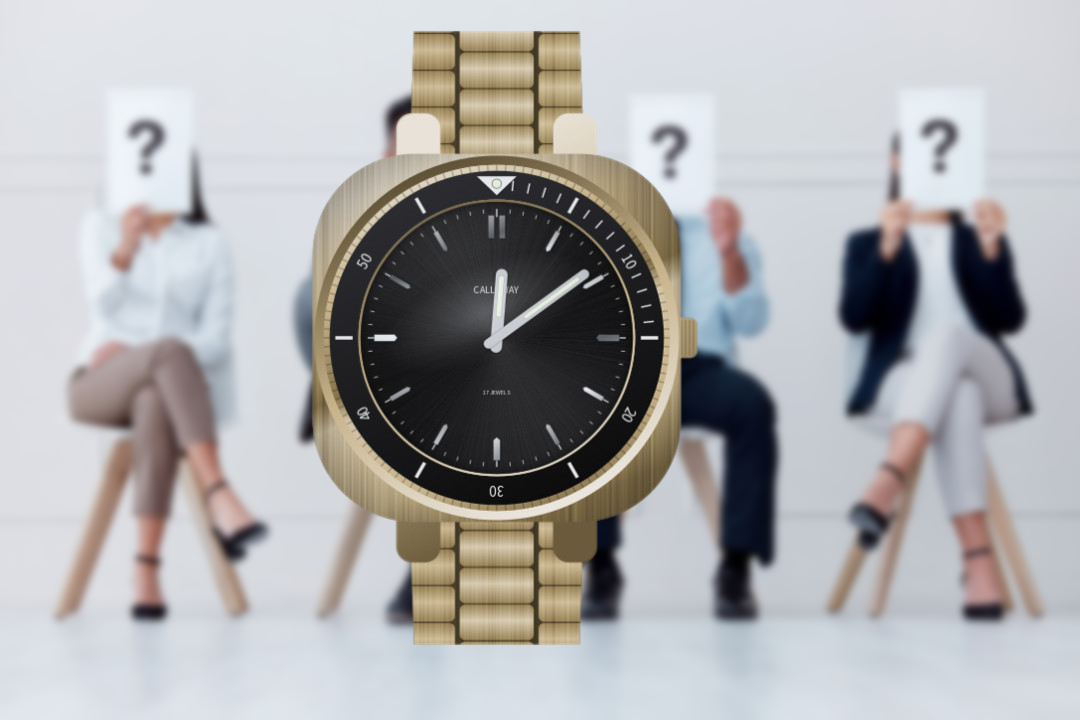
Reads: 12:09
